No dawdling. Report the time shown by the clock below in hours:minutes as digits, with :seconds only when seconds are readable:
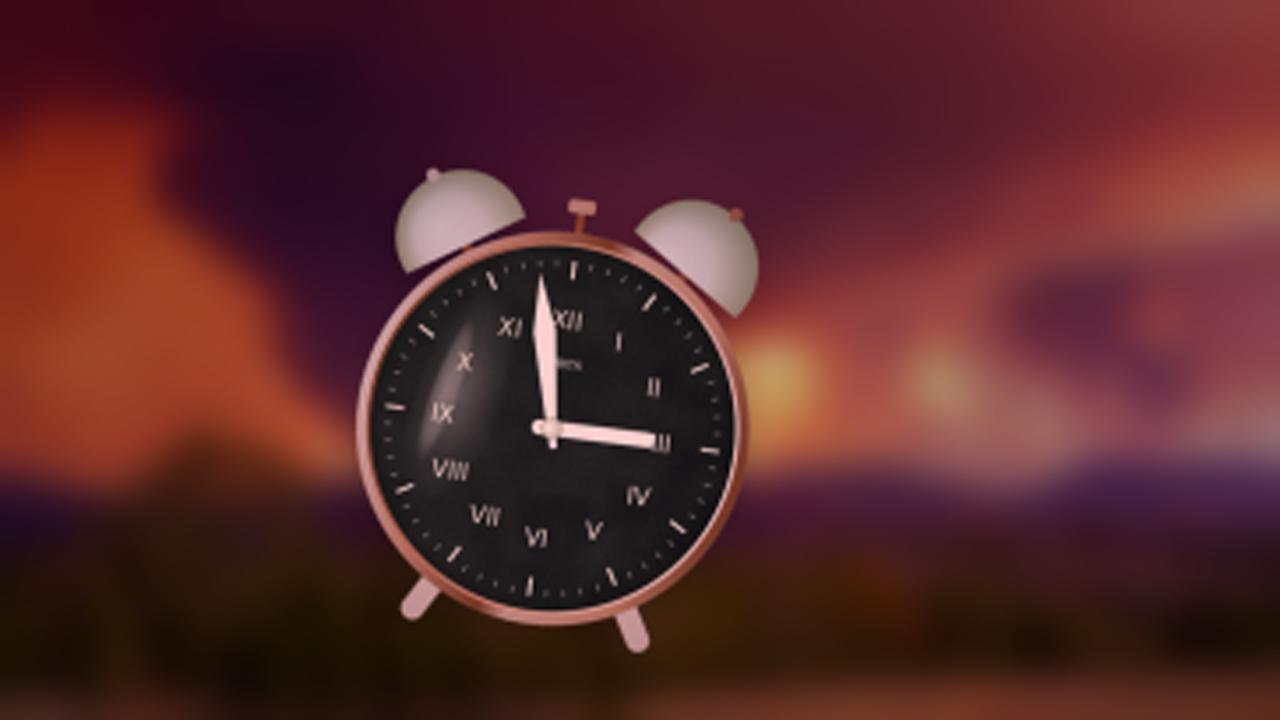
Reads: 2:58
